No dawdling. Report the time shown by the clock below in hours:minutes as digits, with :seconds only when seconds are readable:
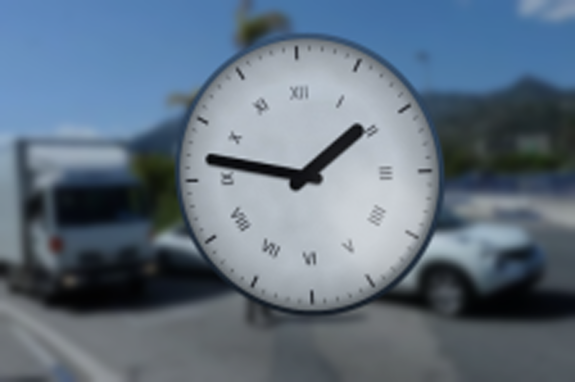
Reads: 1:47
